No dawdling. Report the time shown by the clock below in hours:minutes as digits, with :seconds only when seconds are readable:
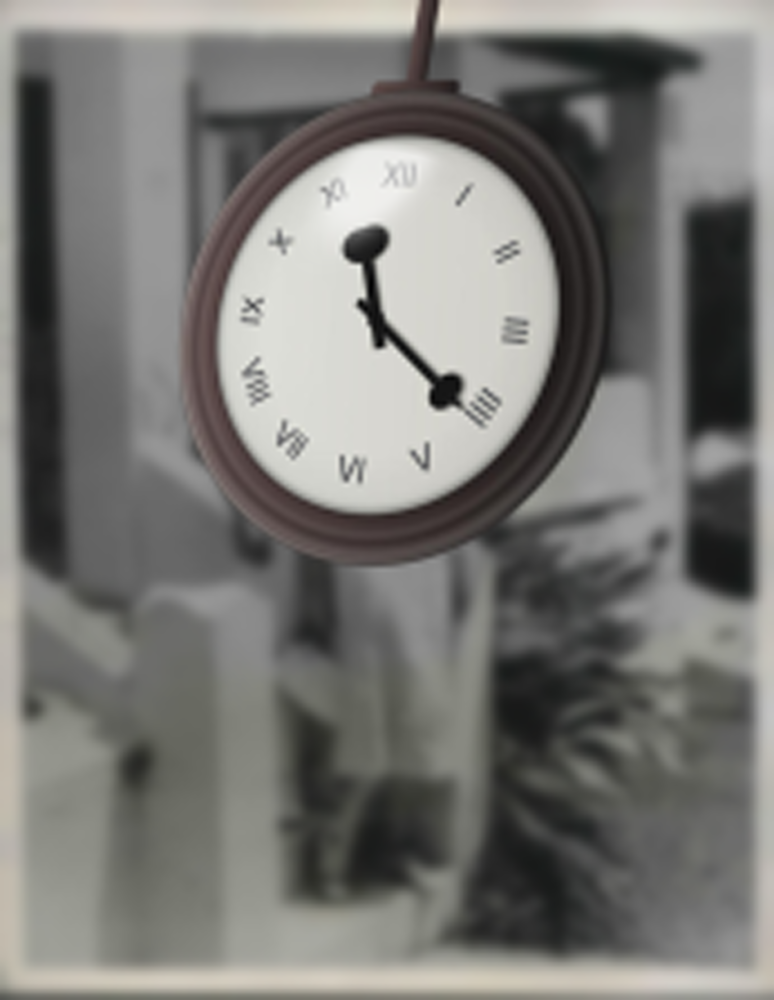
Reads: 11:21
